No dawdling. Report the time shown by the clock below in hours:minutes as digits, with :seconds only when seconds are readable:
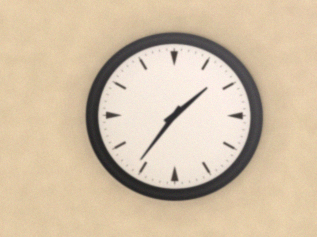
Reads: 1:36
